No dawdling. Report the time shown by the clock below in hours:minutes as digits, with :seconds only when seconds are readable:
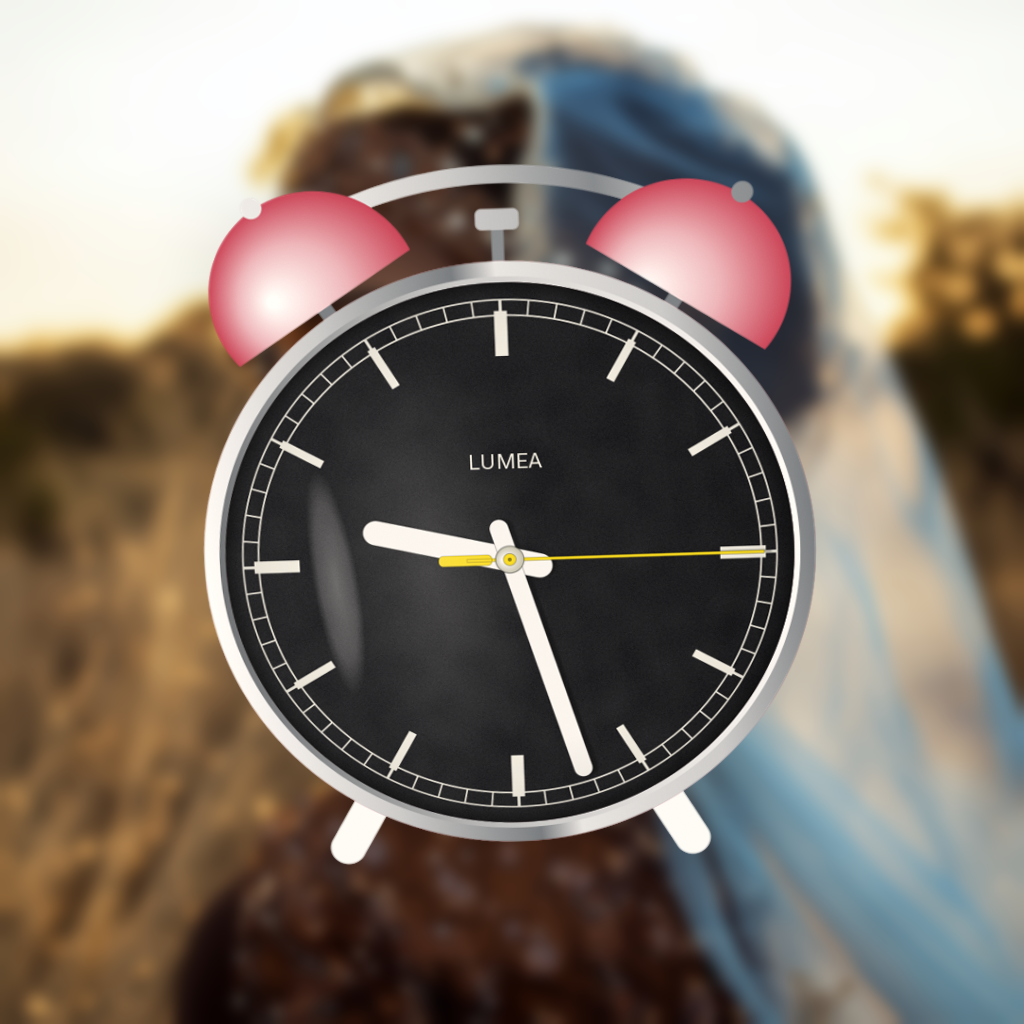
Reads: 9:27:15
